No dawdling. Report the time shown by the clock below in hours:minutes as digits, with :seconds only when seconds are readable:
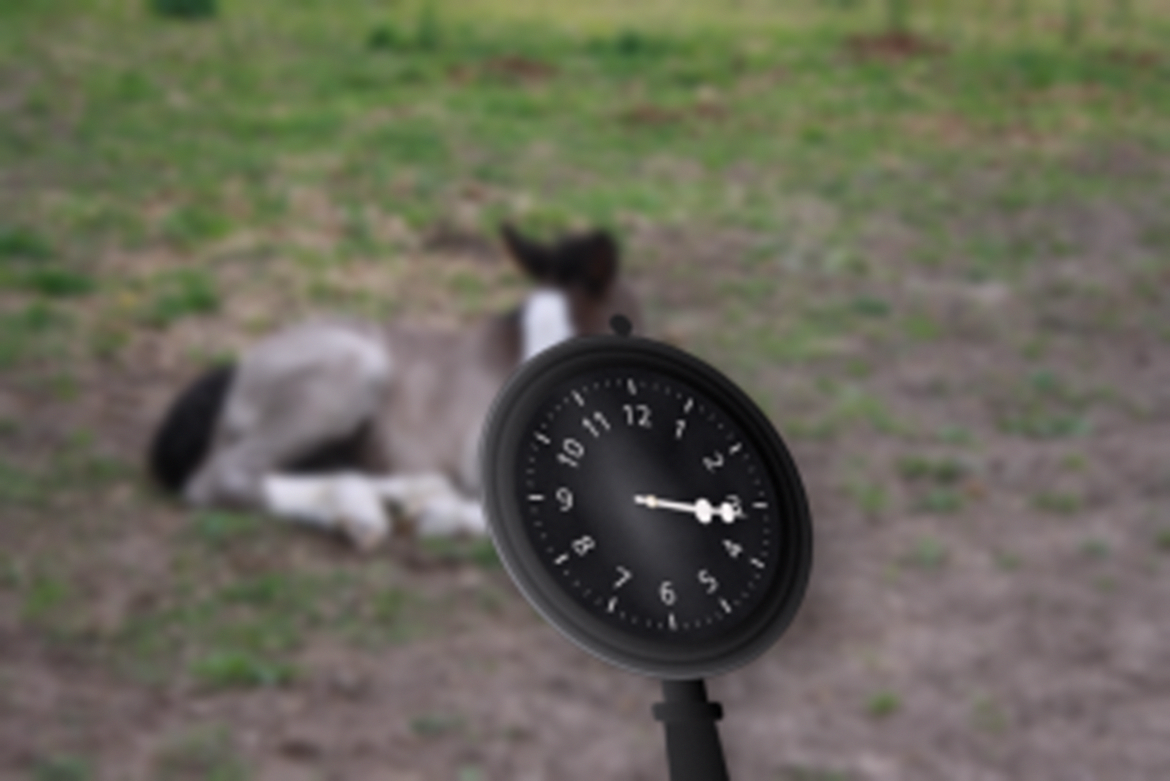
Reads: 3:16
